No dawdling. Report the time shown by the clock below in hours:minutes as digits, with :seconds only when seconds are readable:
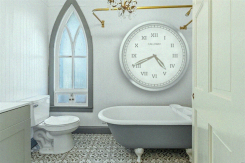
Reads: 4:41
